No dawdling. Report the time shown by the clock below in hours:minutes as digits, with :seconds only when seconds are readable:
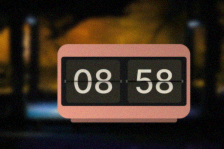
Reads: 8:58
